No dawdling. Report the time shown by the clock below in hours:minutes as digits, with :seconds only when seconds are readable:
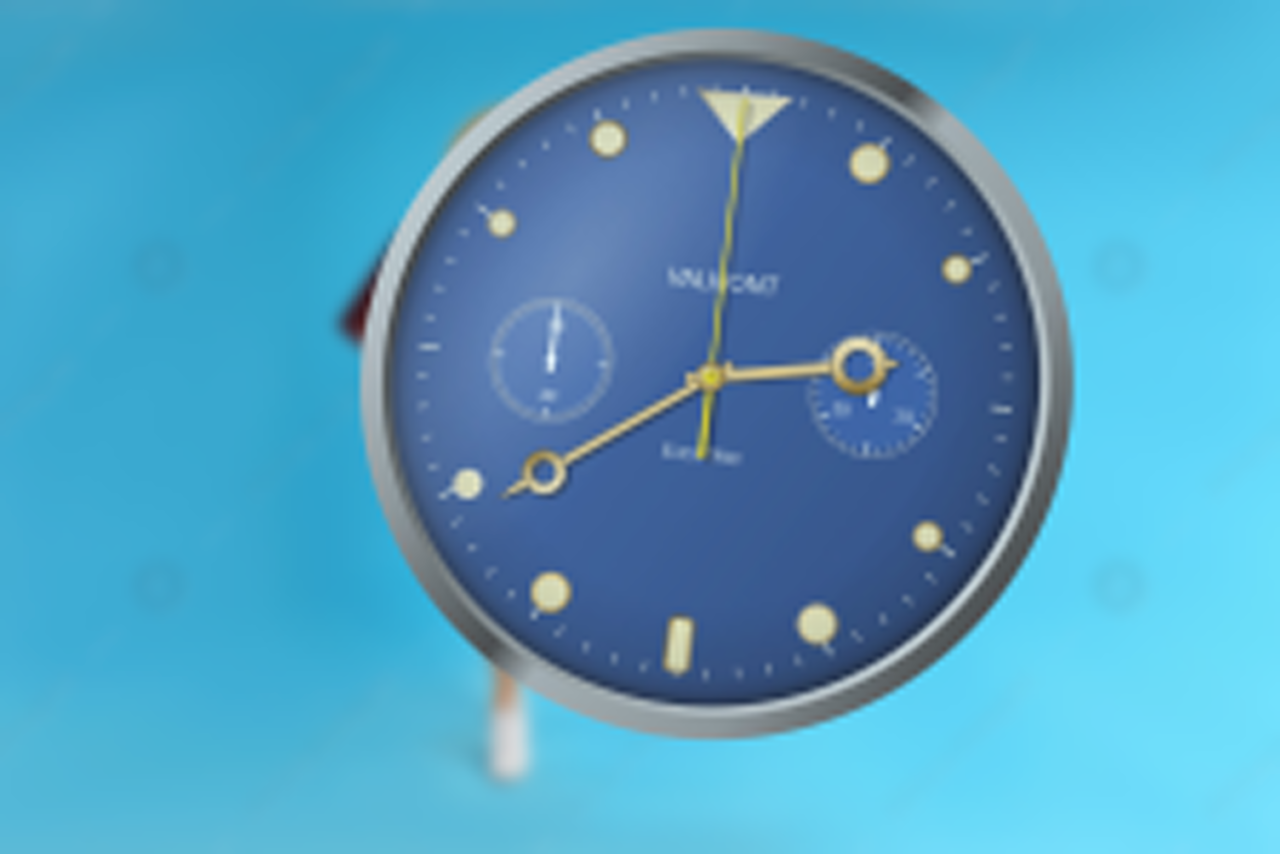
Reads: 2:39
